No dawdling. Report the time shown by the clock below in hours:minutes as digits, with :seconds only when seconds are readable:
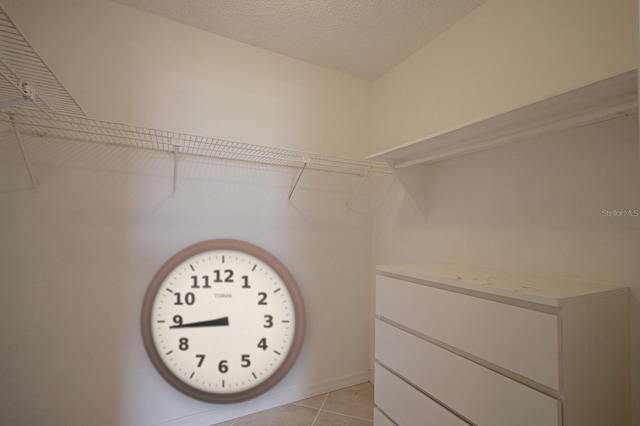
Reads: 8:44
